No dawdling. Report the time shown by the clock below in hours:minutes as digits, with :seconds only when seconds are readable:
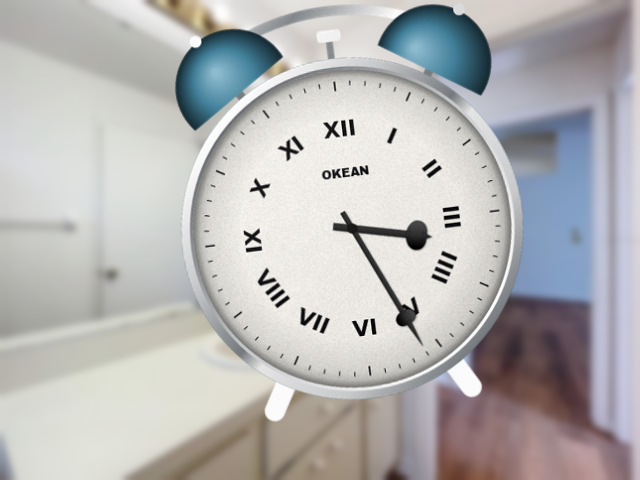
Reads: 3:26
